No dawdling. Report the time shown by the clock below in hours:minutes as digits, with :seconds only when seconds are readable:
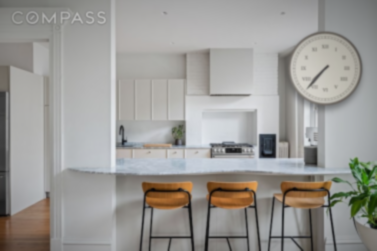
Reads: 7:37
